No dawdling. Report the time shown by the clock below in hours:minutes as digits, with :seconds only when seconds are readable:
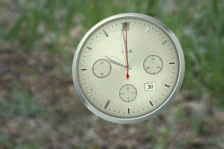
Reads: 9:59
